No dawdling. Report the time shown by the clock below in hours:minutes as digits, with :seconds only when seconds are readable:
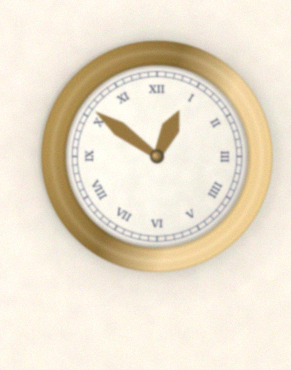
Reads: 12:51
